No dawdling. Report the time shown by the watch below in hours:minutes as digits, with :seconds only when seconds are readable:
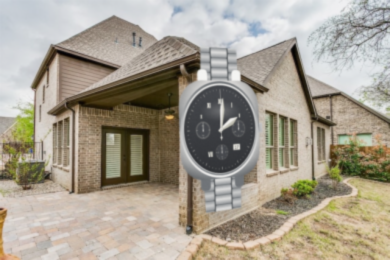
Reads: 2:01
